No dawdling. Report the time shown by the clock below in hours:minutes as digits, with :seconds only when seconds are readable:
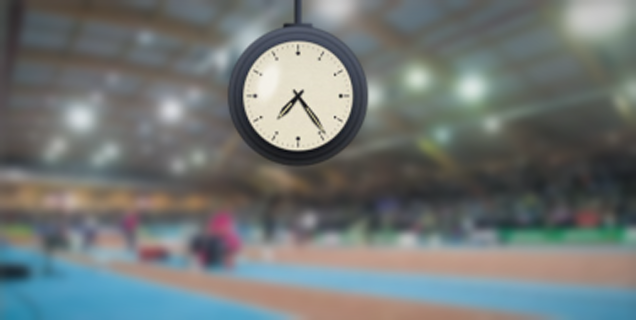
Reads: 7:24
